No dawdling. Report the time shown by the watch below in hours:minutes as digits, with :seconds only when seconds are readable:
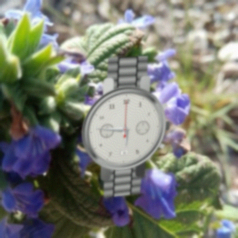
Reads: 5:46
